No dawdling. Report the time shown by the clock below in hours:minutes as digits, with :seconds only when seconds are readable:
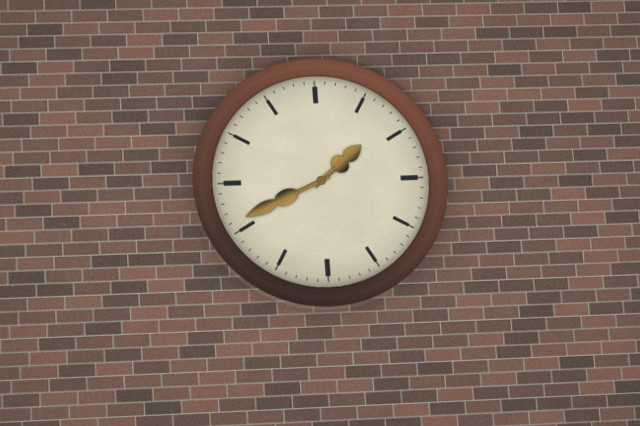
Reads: 1:41
